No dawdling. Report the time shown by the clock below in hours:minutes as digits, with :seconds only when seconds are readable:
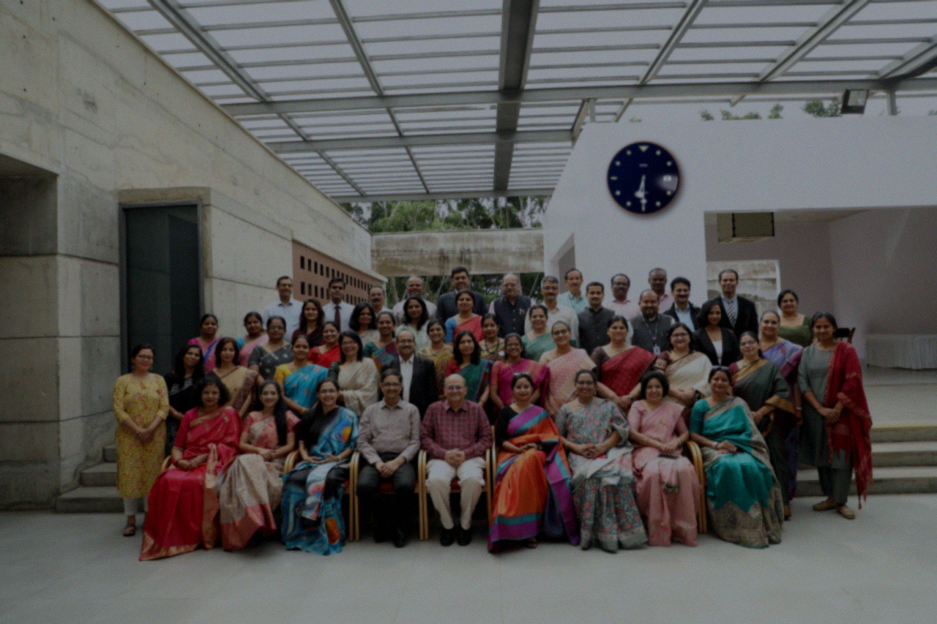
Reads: 6:30
